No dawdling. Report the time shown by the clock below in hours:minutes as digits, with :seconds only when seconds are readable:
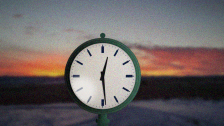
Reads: 12:29
